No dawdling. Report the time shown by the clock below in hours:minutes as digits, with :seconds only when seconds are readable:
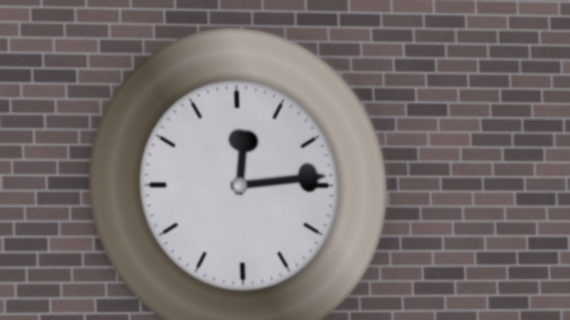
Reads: 12:14
